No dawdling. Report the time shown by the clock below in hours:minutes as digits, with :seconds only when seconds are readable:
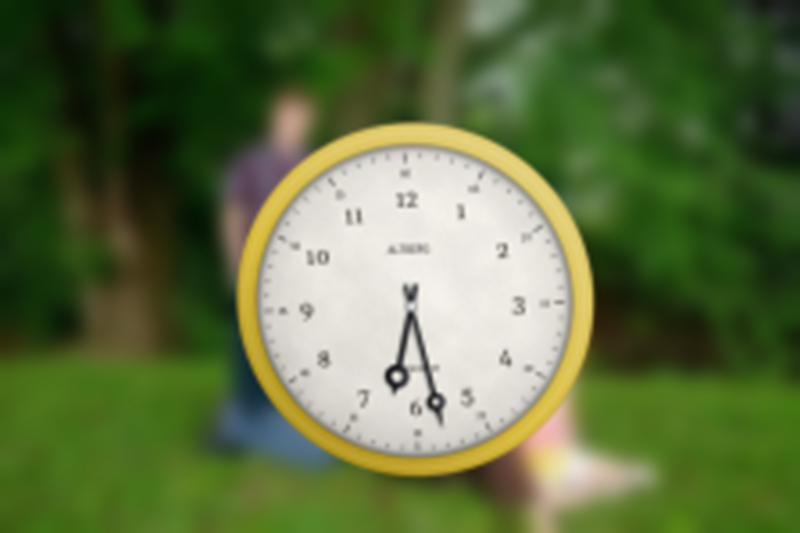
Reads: 6:28
